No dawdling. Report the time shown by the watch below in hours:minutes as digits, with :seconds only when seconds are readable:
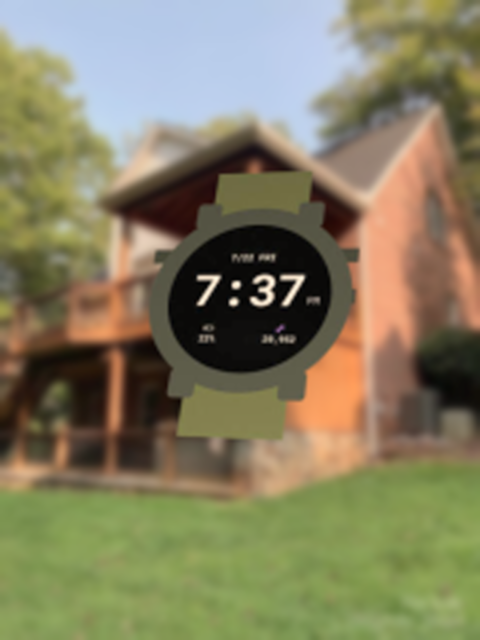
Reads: 7:37
